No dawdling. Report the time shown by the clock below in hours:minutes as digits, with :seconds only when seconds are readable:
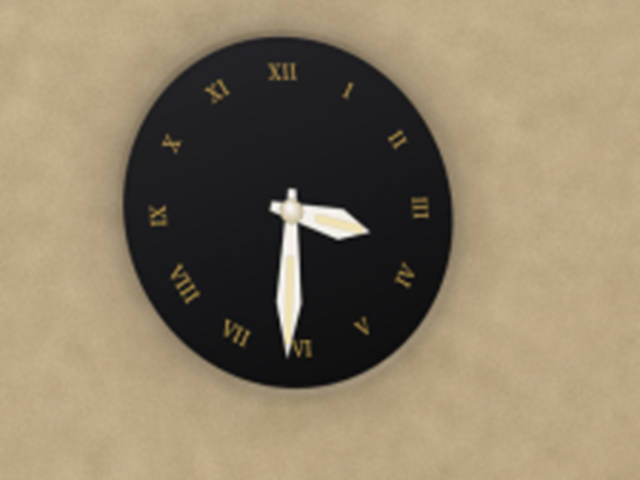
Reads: 3:31
